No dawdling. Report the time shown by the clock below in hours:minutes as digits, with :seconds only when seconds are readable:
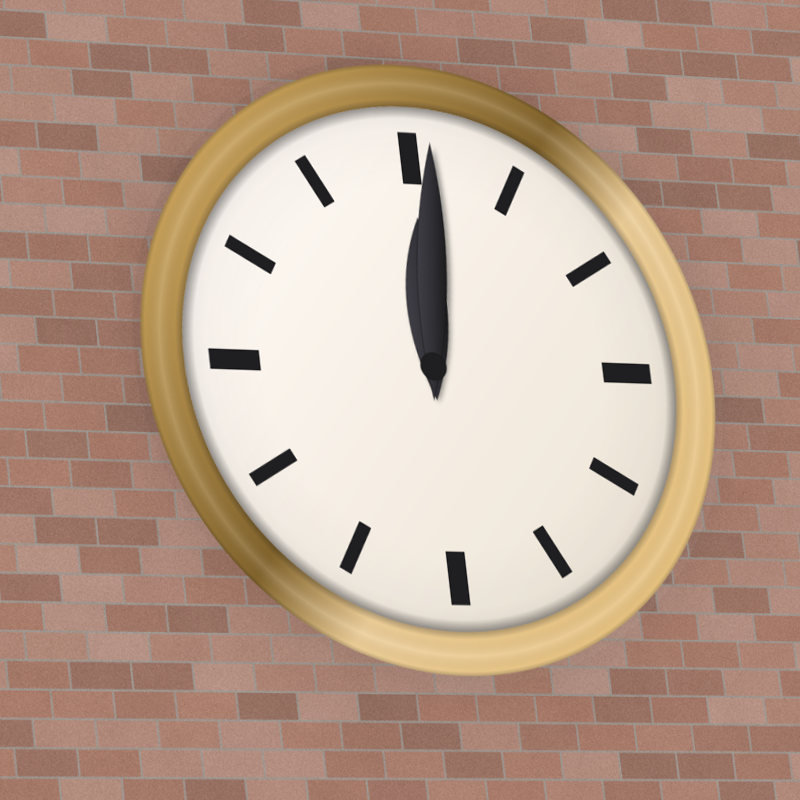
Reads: 12:01
